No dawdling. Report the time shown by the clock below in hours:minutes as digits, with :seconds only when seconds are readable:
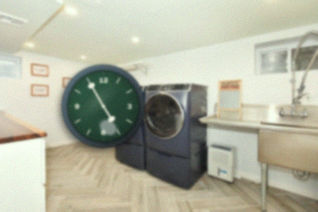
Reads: 4:55
